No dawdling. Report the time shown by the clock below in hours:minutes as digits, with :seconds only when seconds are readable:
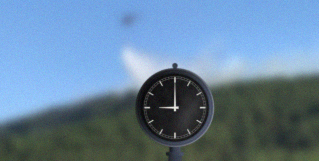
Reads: 9:00
